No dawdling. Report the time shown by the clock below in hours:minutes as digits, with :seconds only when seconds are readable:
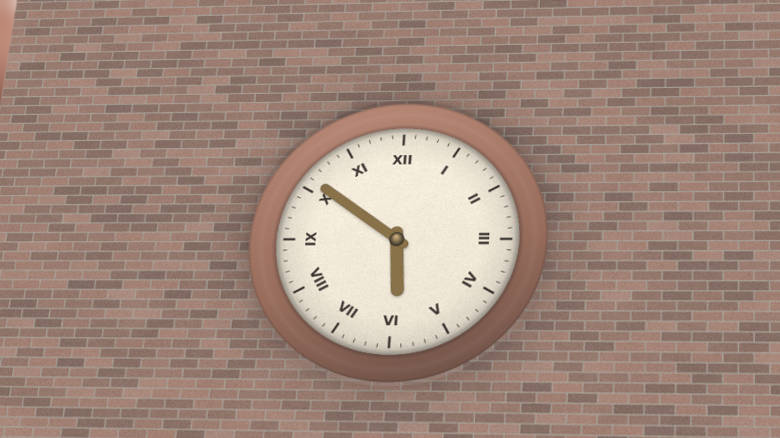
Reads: 5:51
